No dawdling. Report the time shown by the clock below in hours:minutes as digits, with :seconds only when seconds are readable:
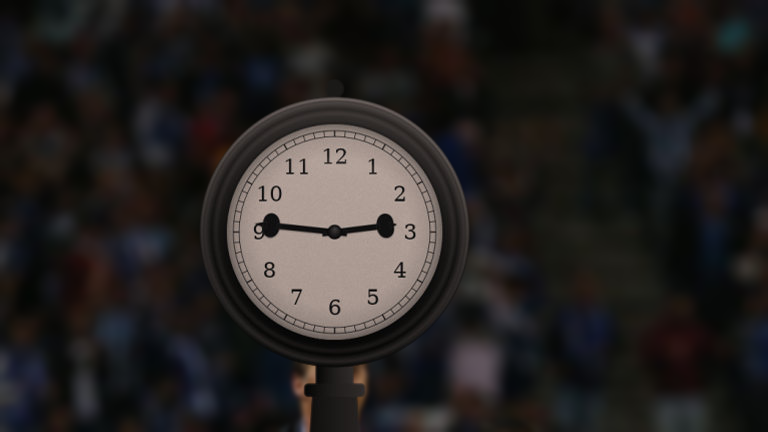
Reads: 2:46
